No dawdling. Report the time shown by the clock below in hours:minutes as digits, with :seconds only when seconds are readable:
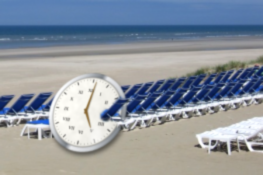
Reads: 5:01
